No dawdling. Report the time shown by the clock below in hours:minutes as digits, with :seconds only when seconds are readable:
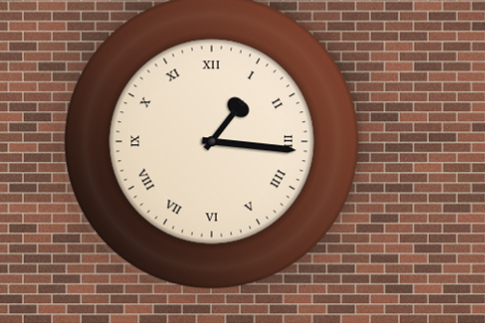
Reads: 1:16
